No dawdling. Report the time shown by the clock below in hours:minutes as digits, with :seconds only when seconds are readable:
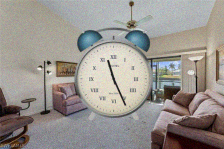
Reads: 11:26
